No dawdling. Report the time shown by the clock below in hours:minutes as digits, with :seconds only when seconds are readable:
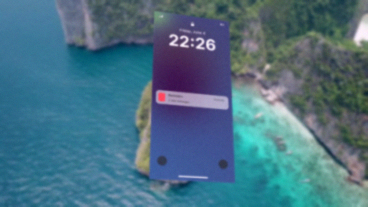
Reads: 22:26
